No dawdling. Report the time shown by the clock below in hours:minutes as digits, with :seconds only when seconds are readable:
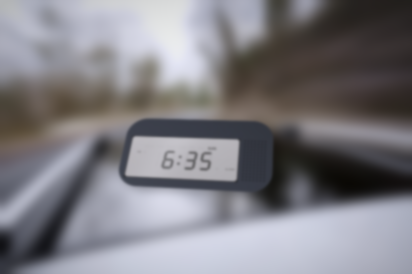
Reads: 6:35
